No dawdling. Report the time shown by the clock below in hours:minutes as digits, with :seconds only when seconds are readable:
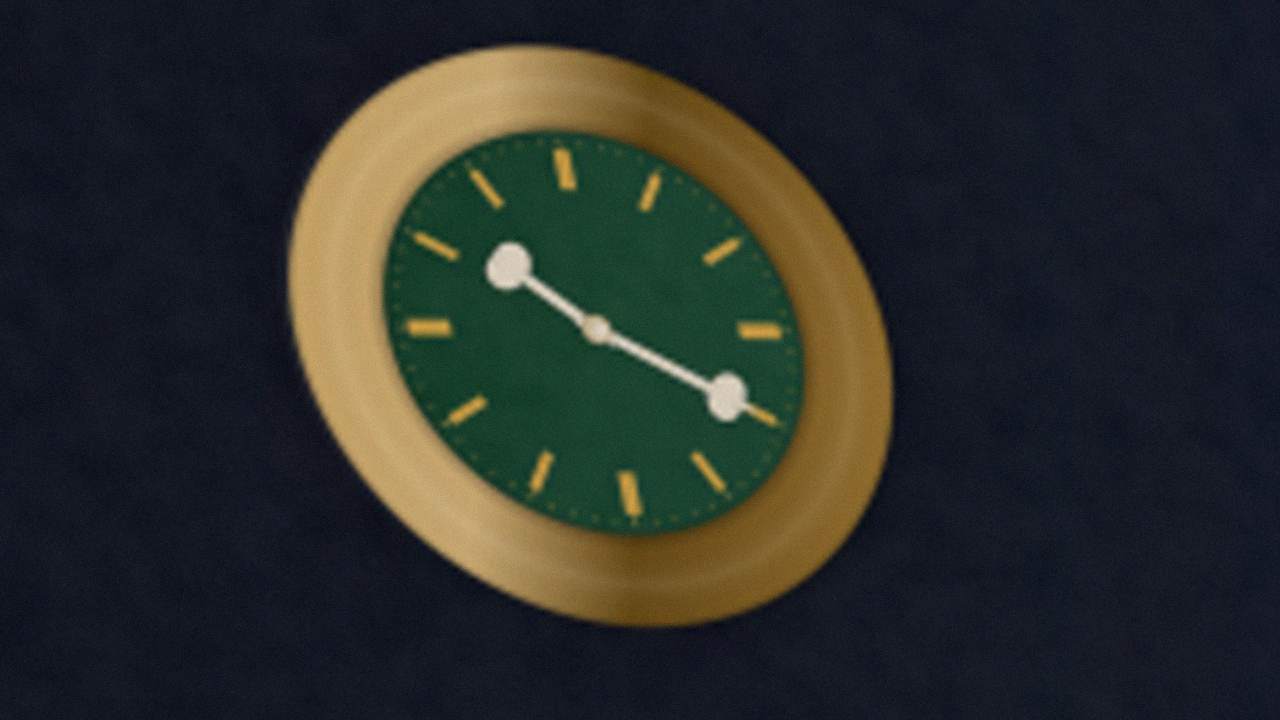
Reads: 10:20
